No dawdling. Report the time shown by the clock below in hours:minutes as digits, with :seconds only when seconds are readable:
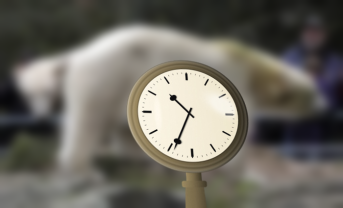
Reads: 10:34
